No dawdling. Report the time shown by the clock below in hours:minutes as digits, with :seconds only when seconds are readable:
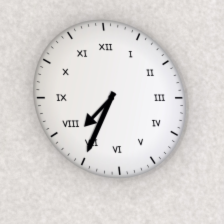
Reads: 7:35
